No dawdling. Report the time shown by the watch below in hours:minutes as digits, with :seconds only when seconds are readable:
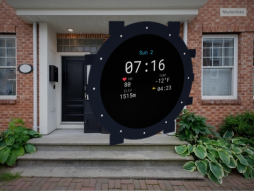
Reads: 7:16
